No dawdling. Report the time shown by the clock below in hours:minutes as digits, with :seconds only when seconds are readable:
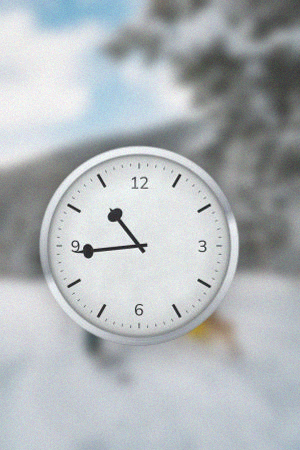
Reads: 10:44
